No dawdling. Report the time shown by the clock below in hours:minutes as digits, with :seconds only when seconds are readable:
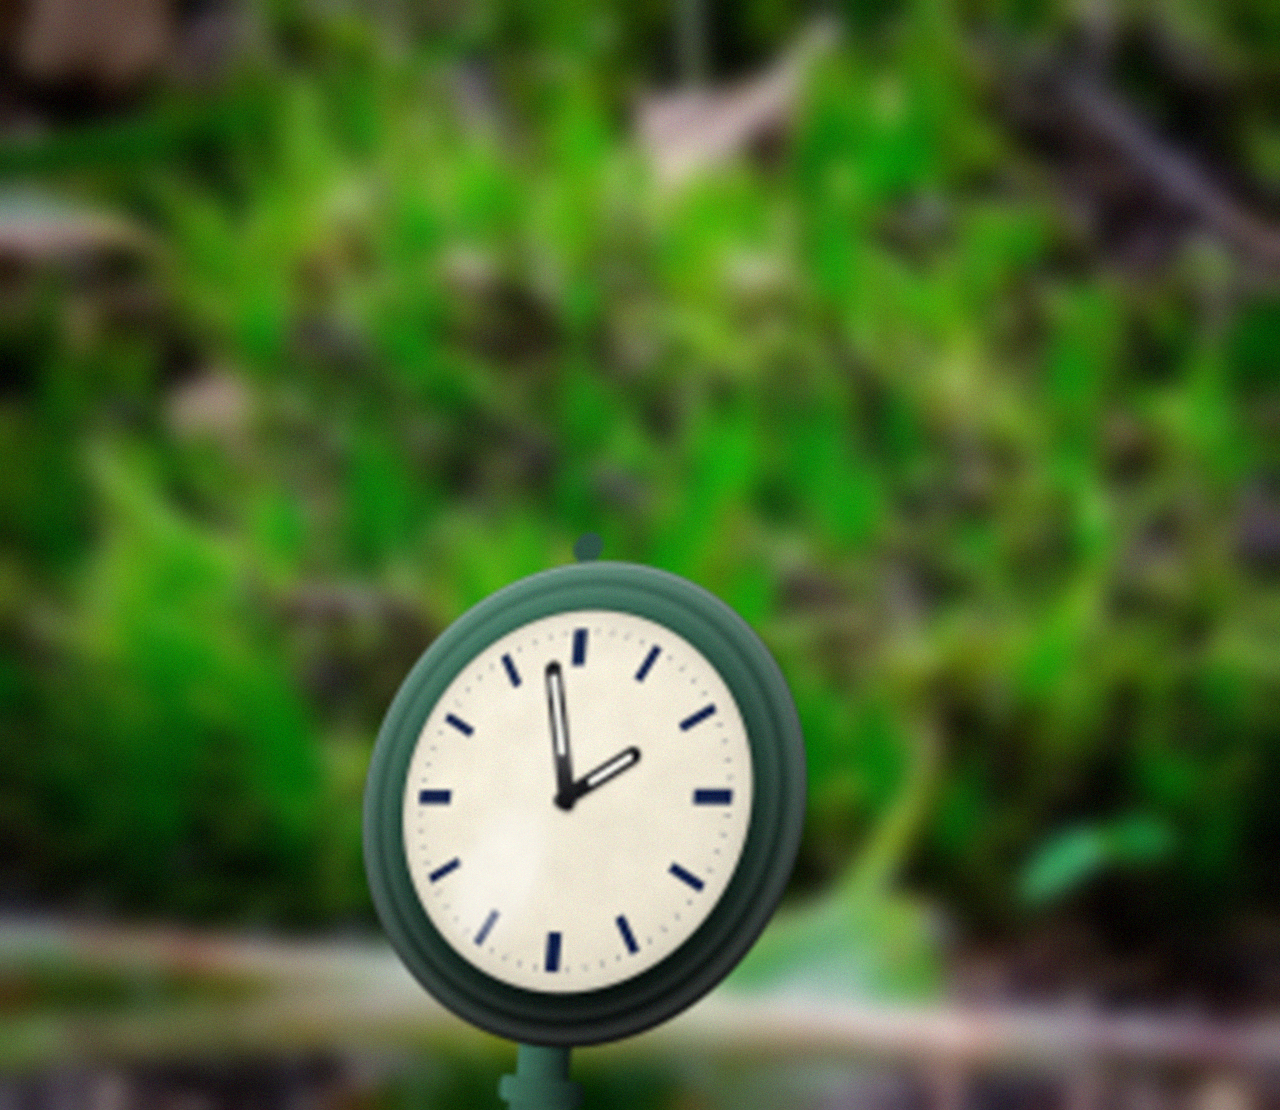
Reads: 1:58
